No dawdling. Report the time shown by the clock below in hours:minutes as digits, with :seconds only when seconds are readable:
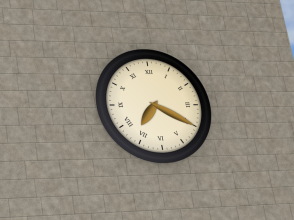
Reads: 7:20
